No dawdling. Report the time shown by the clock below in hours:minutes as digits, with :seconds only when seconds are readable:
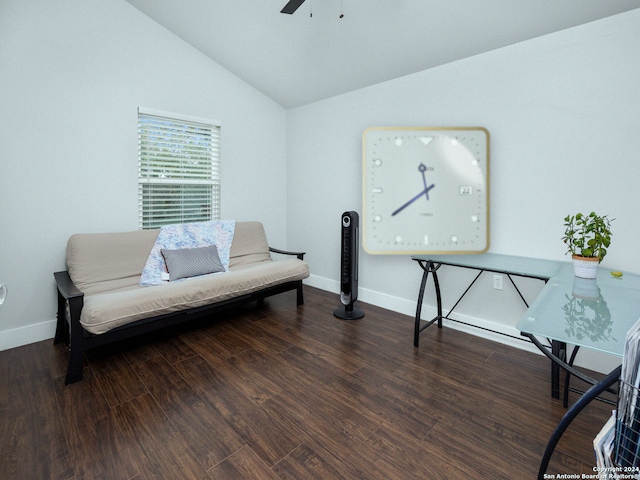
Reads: 11:39
